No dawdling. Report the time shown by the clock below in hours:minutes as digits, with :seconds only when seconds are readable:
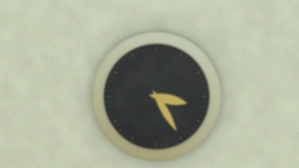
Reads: 3:25
